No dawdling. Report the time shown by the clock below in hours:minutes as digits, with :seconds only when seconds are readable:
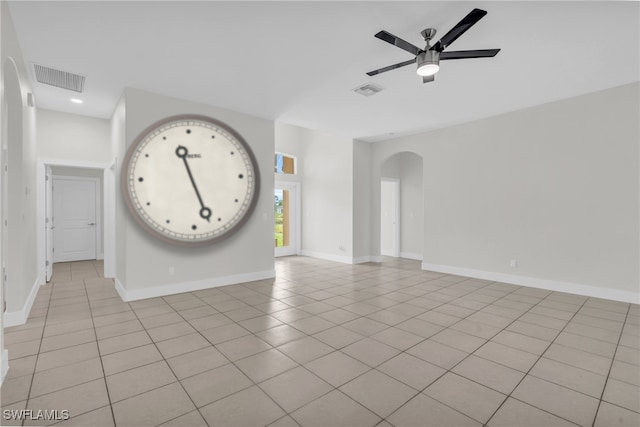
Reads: 11:27
